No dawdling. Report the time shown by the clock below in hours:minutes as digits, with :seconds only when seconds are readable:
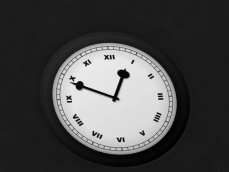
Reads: 12:49
